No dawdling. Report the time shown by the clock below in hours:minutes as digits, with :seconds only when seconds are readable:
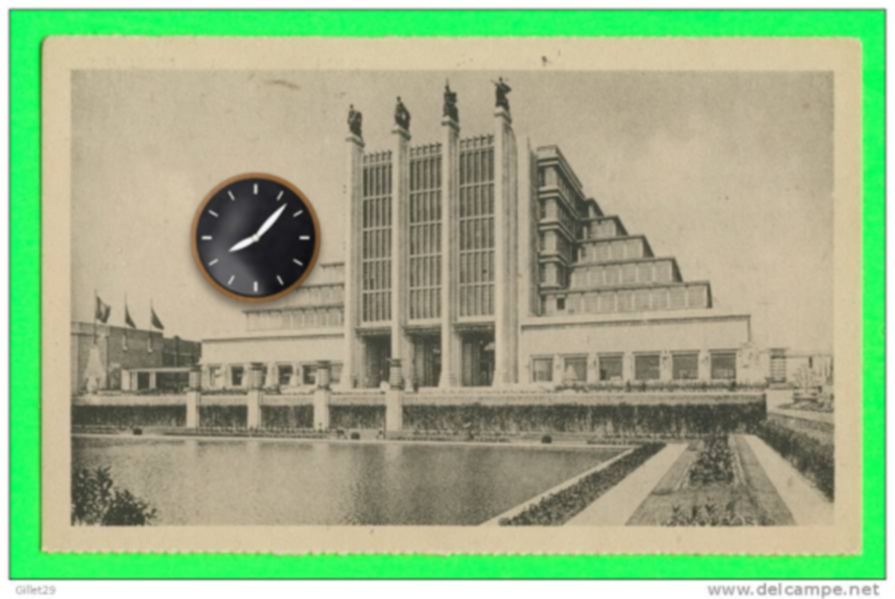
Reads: 8:07
